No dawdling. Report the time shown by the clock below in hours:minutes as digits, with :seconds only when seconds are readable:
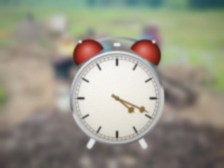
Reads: 4:19
